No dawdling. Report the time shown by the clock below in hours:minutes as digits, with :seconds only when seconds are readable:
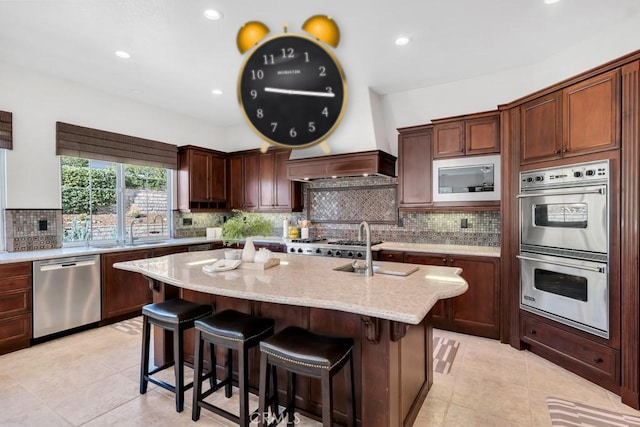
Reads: 9:16
